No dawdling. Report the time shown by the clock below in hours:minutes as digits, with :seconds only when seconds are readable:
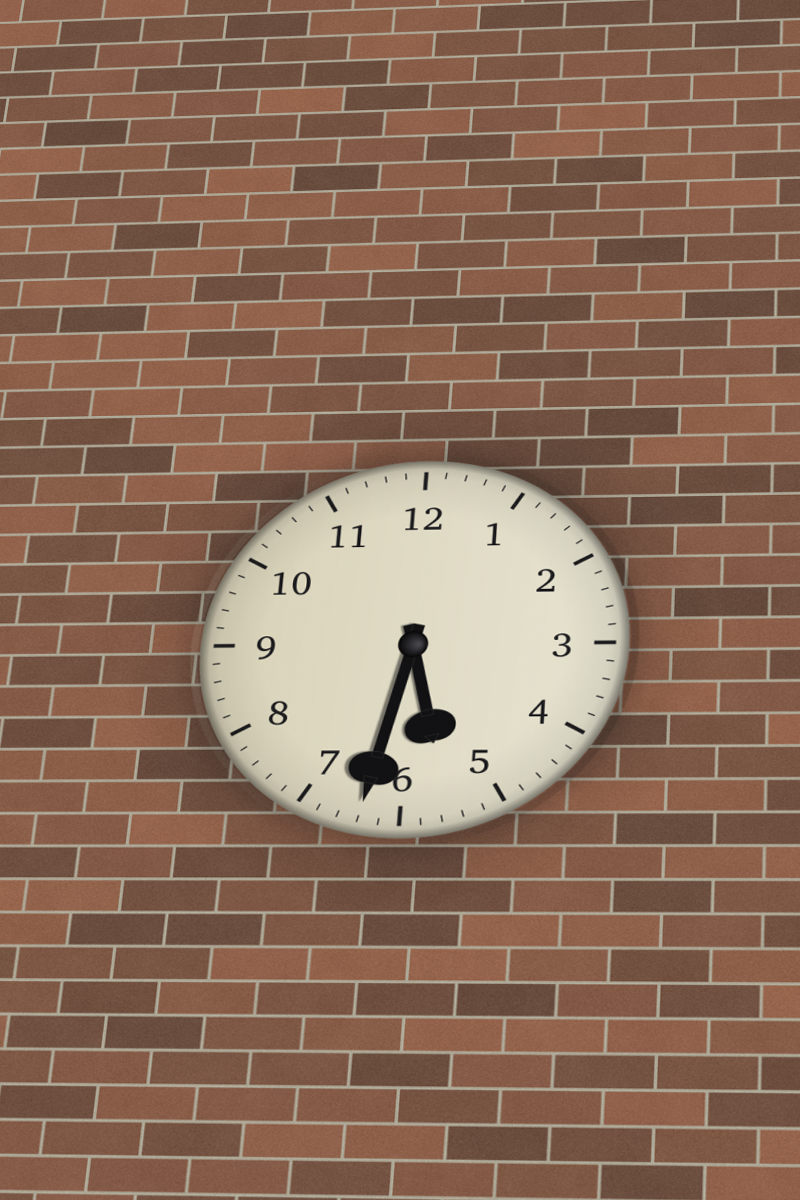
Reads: 5:32
